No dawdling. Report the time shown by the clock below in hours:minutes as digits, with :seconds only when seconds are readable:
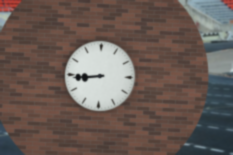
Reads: 8:44
